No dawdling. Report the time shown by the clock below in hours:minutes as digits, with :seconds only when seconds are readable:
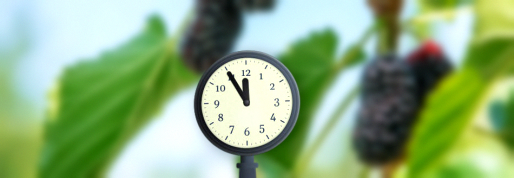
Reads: 11:55
